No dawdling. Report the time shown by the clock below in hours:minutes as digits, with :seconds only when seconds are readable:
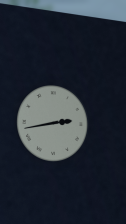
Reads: 2:43
